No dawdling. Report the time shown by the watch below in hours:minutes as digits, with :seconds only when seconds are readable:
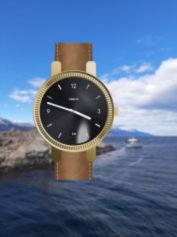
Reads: 3:48
